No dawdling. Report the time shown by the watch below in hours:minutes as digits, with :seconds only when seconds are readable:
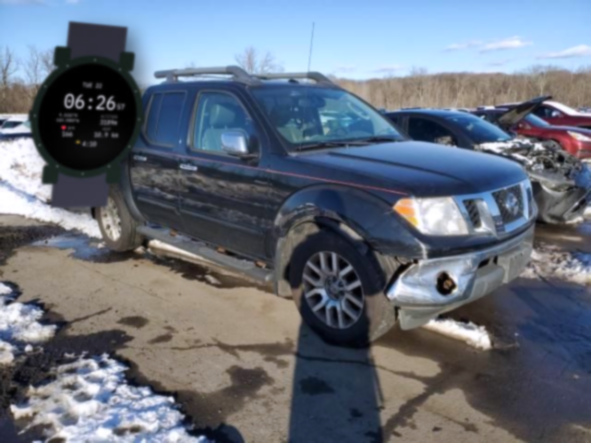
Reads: 6:26
